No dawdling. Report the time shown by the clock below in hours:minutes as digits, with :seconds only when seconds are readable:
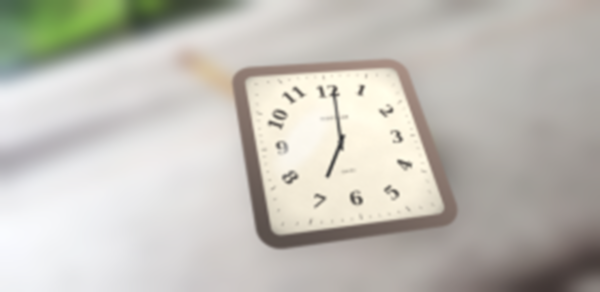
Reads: 7:01
